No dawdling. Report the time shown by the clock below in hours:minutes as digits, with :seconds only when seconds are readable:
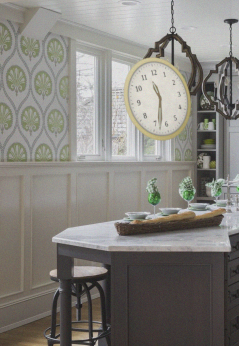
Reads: 11:33
